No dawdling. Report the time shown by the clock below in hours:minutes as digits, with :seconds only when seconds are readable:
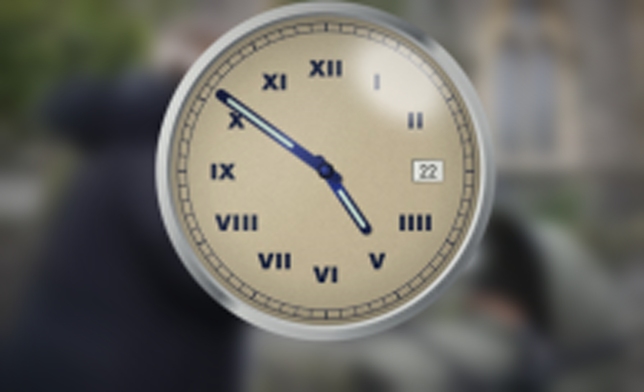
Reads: 4:51
